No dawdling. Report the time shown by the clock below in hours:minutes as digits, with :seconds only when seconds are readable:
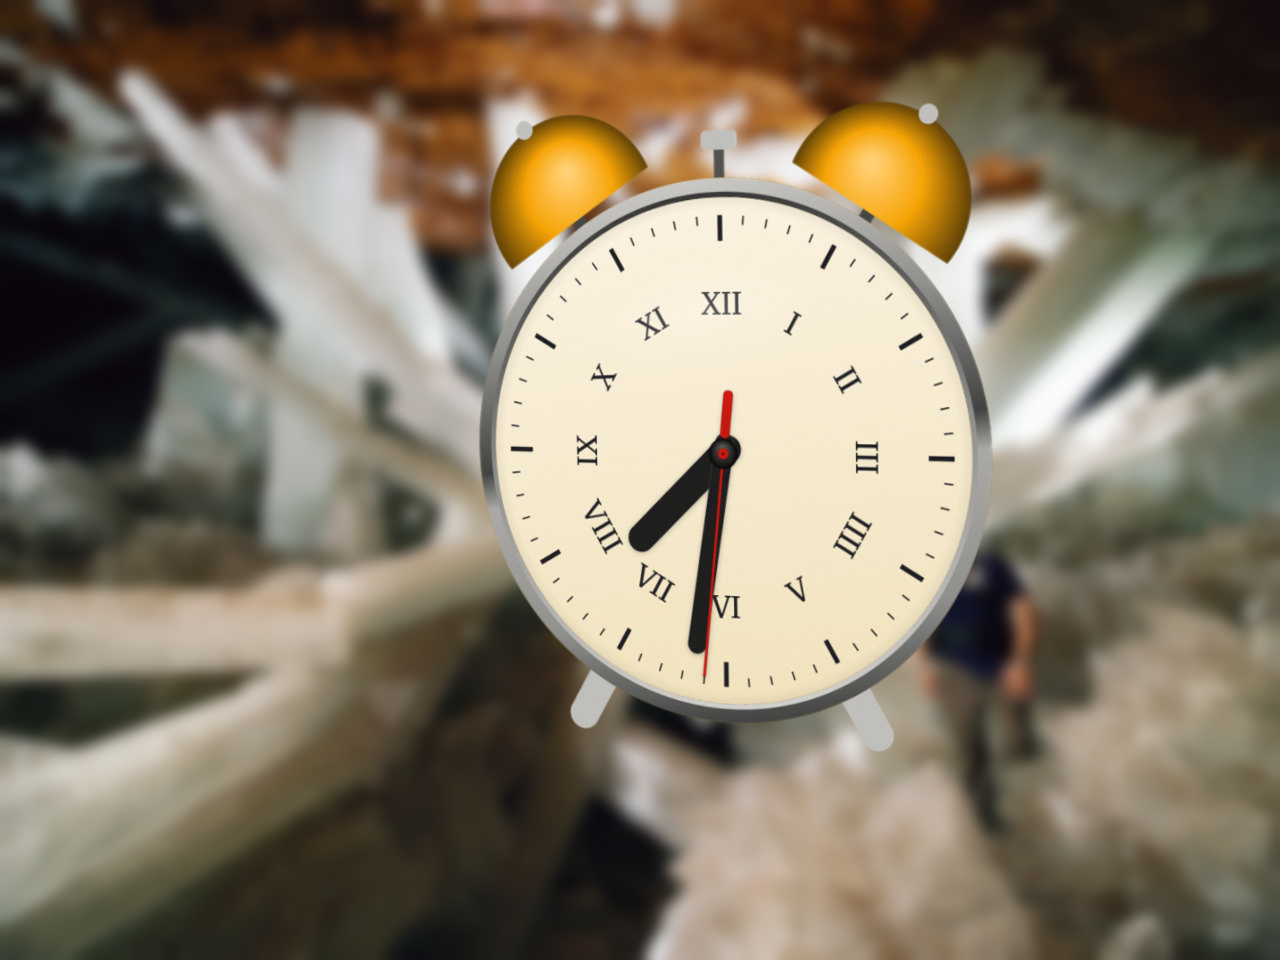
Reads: 7:31:31
